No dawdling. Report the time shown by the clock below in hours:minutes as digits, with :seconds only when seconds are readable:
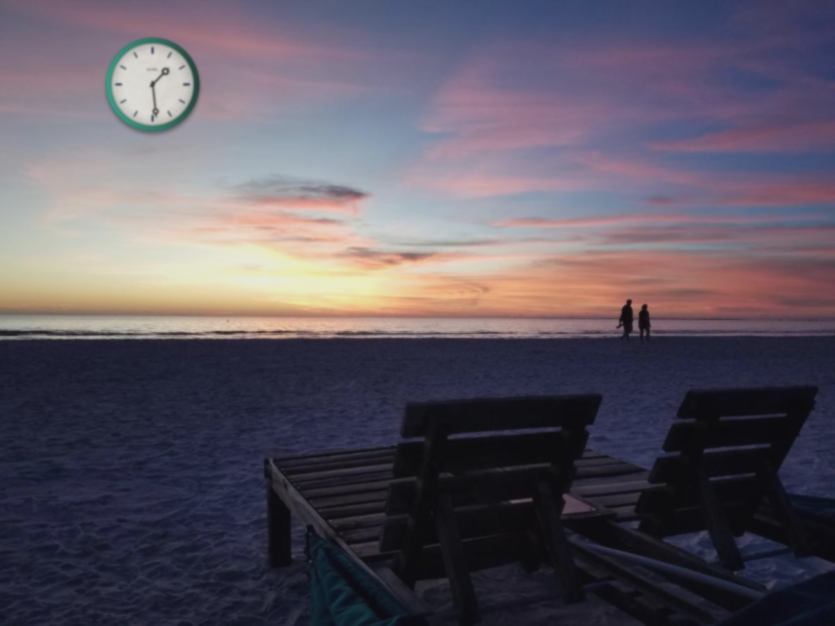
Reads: 1:29
